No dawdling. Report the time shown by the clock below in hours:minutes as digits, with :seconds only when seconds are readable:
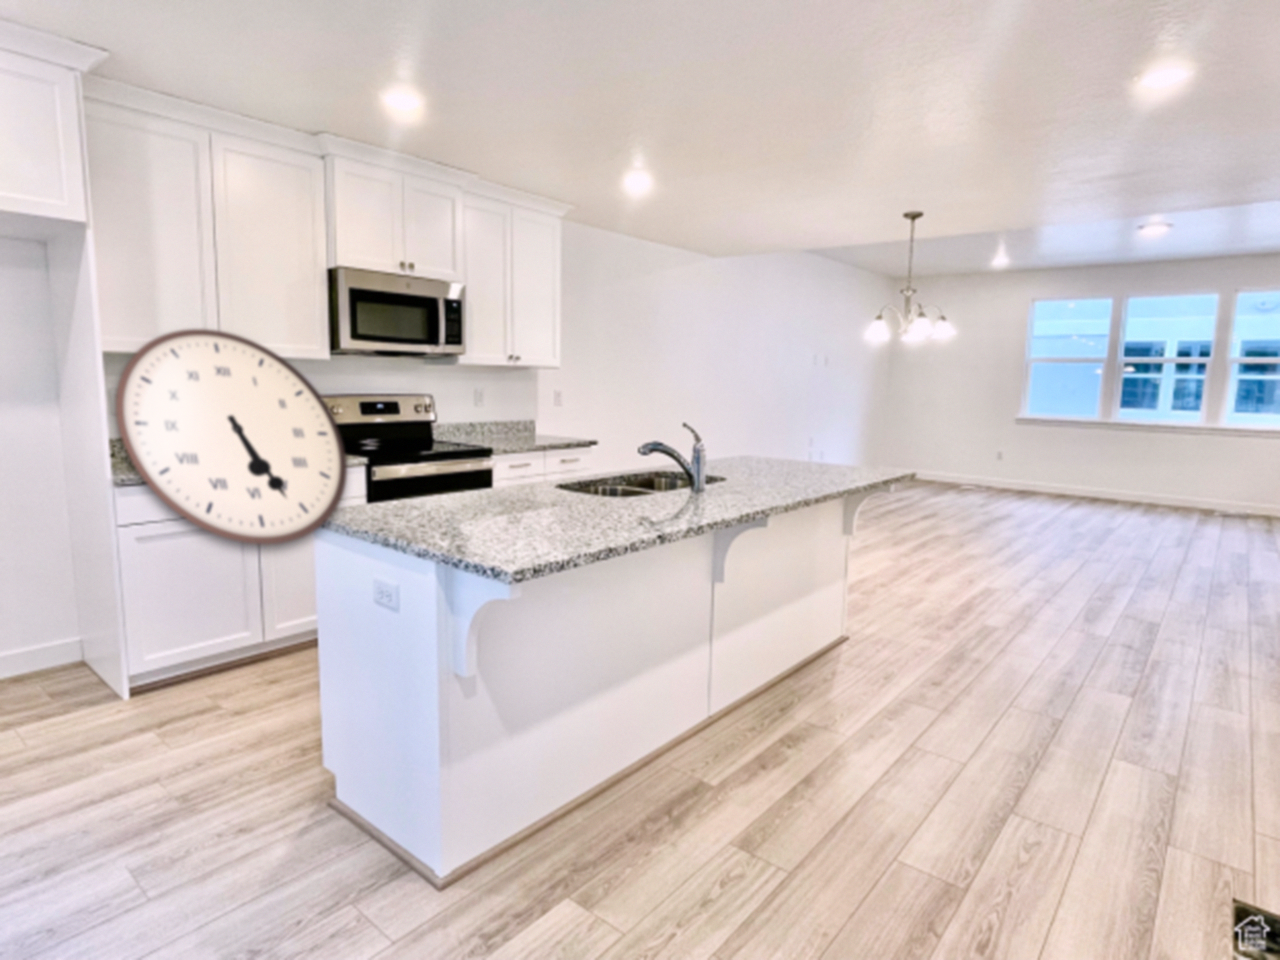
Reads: 5:26
